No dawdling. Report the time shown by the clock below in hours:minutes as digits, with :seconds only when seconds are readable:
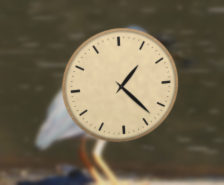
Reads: 1:23
